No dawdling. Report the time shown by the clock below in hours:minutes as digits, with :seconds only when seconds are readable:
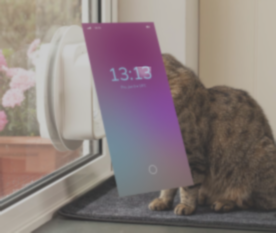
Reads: 13:13
